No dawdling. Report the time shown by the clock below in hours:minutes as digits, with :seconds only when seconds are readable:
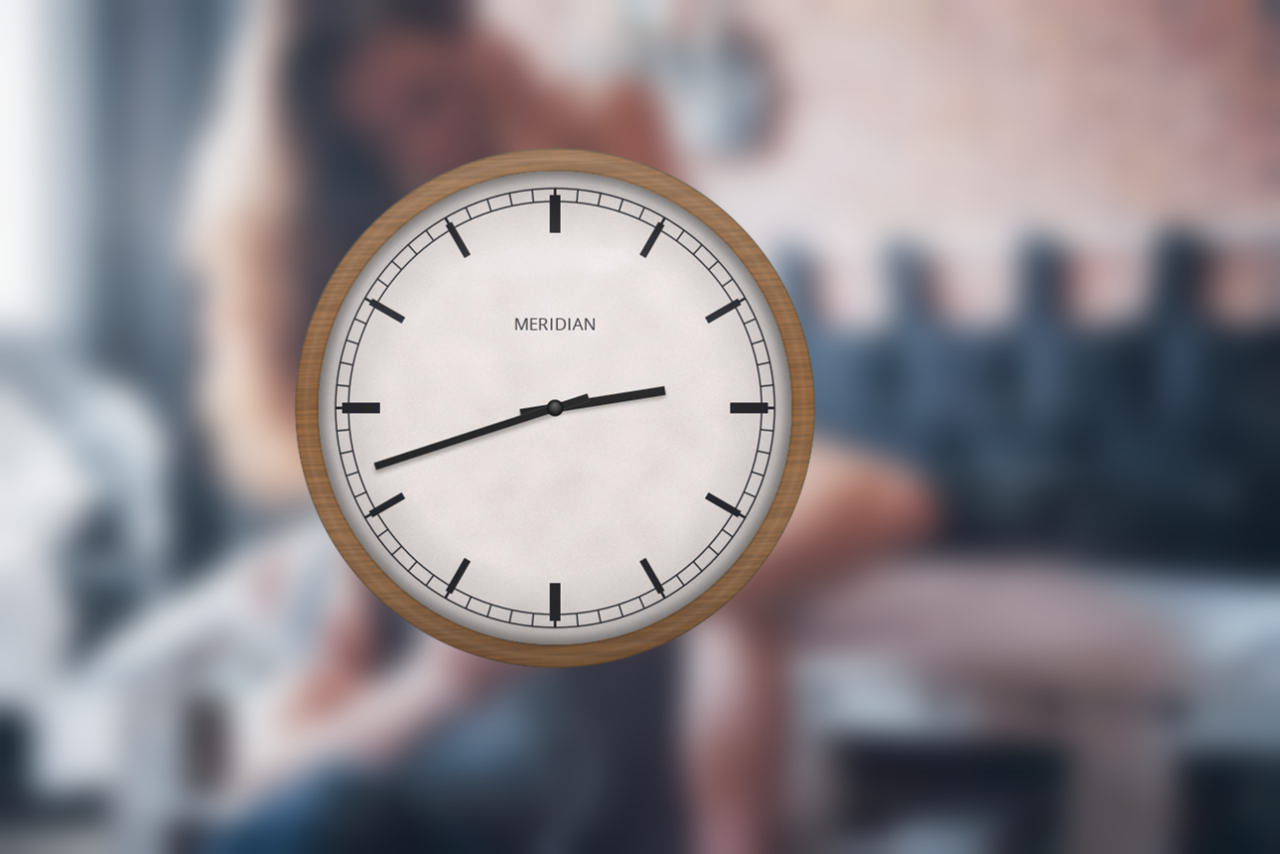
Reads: 2:42
